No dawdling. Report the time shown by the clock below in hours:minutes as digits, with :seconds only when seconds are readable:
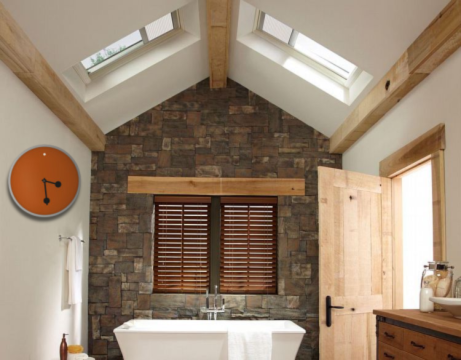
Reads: 3:29
